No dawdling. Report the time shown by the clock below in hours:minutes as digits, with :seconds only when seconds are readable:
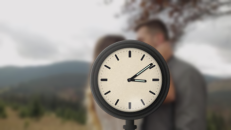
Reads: 3:09
